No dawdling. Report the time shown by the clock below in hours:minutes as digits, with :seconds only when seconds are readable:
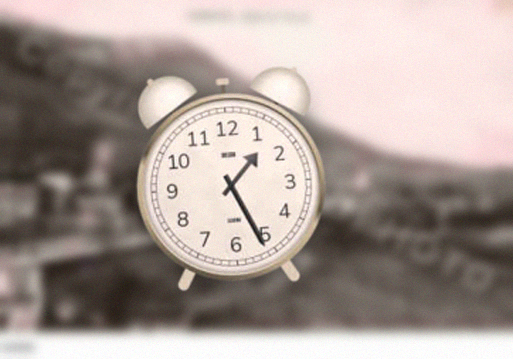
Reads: 1:26
